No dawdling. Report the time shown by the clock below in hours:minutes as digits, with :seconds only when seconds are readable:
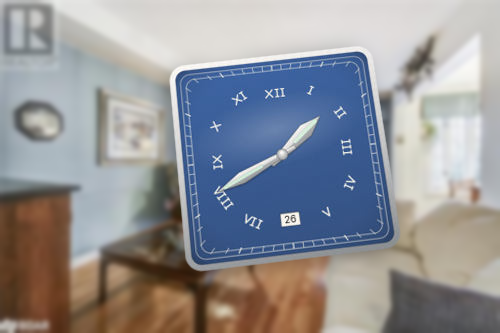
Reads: 1:41
